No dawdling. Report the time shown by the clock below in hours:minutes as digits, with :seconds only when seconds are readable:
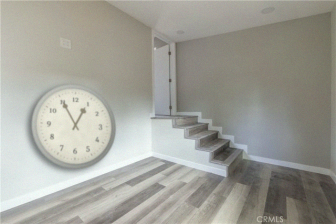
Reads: 12:55
